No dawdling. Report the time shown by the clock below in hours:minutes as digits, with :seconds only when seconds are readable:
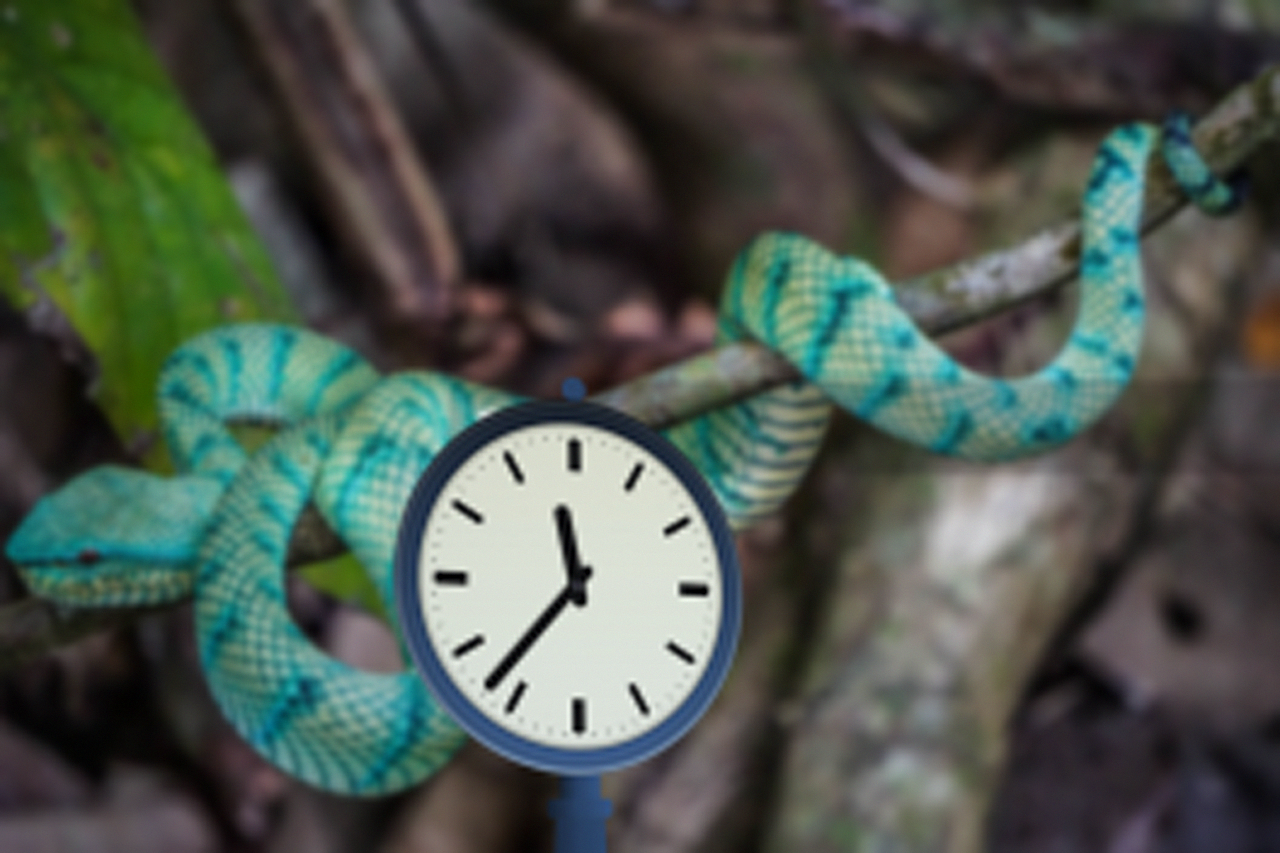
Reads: 11:37
